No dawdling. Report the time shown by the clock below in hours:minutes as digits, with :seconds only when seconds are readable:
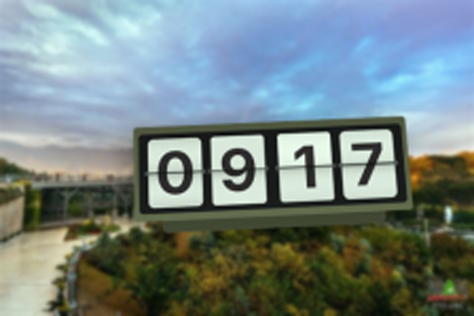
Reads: 9:17
